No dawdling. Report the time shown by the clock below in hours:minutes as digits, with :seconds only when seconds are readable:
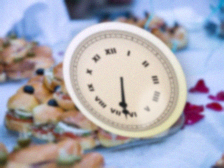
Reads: 6:32
